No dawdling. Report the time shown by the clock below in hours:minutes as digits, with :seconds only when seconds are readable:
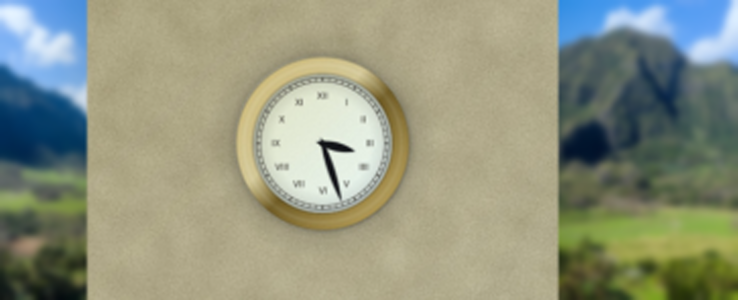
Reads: 3:27
